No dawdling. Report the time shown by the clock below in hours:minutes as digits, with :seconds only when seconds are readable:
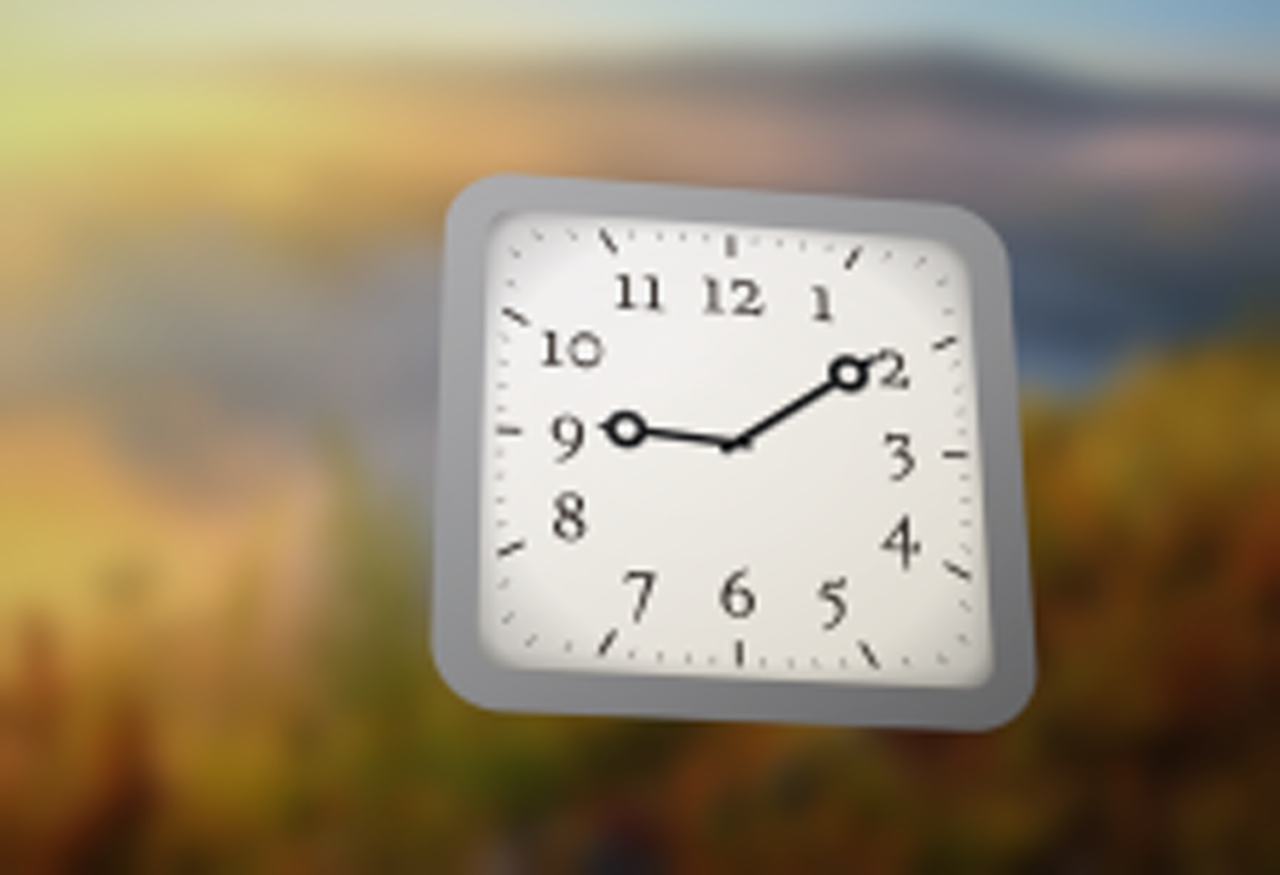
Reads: 9:09
